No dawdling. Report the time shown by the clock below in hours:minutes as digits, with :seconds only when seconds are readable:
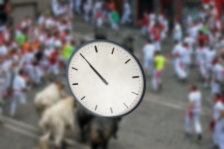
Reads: 10:55
